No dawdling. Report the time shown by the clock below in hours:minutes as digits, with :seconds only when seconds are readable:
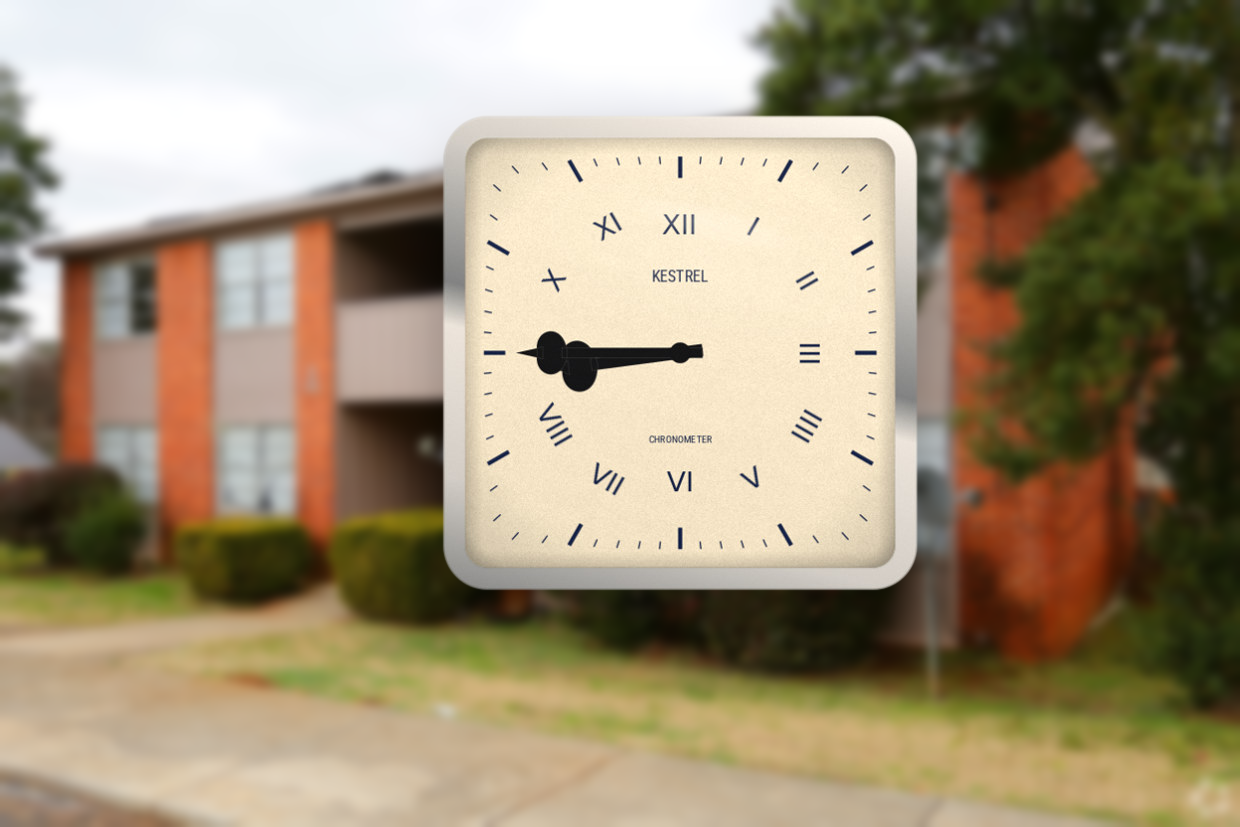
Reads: 8:45
